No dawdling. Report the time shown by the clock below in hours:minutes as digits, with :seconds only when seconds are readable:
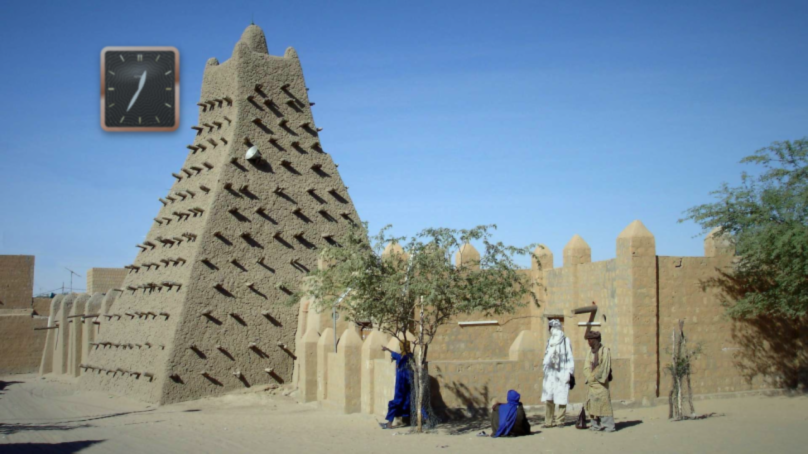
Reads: 12:35
